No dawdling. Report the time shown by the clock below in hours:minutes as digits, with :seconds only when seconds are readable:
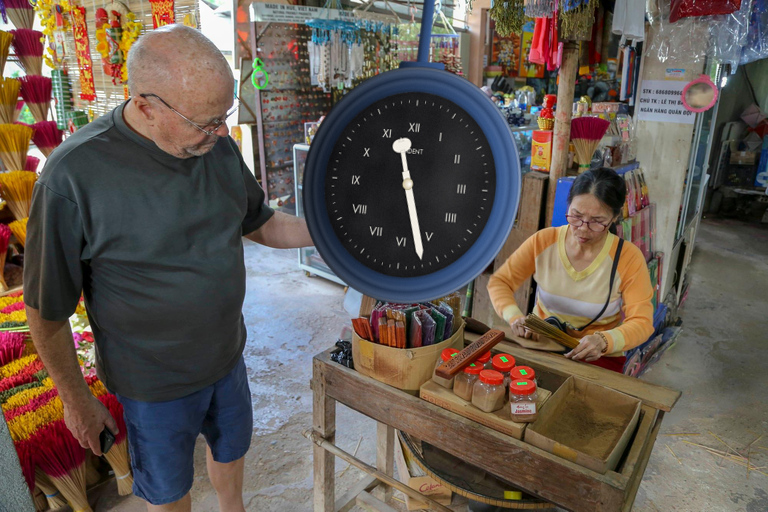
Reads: 11:27
